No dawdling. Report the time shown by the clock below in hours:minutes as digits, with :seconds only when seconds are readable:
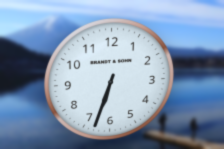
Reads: 6:33
